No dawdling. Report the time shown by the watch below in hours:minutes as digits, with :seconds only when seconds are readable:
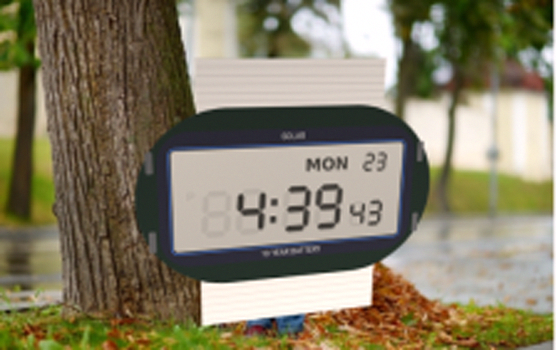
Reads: 4:39:43
